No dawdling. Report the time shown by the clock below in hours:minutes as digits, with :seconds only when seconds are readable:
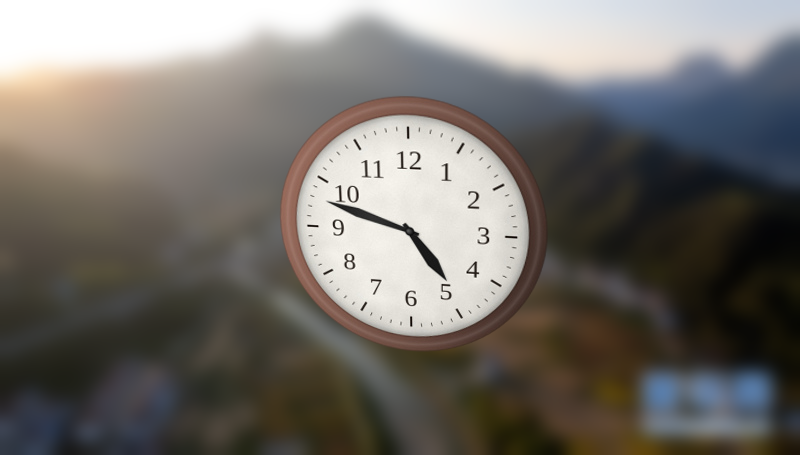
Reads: 4:48
